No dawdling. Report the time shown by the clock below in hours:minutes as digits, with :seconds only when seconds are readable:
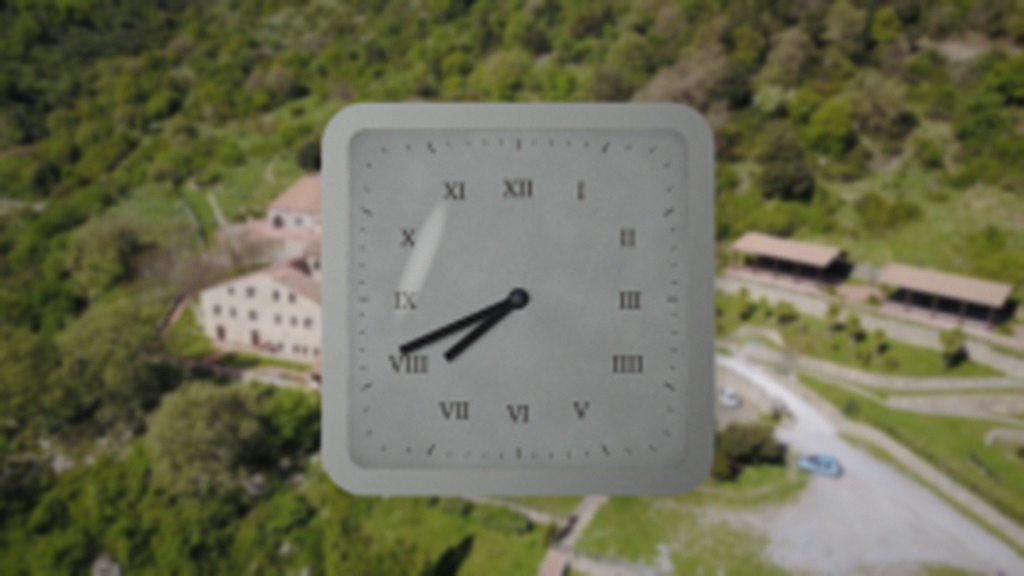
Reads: 7:41
